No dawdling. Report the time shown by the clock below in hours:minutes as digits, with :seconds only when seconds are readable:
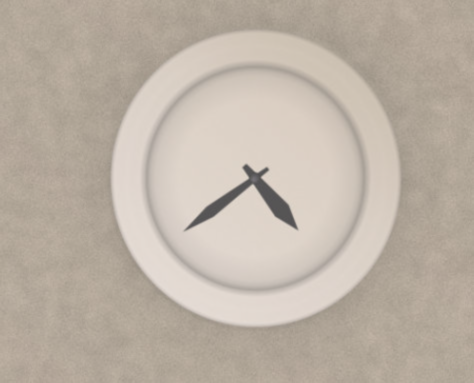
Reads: 4:39
